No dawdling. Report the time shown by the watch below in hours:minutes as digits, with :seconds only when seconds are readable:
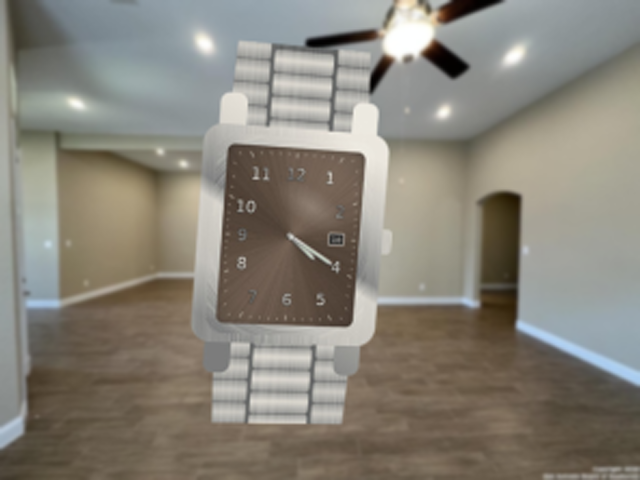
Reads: 4:20
